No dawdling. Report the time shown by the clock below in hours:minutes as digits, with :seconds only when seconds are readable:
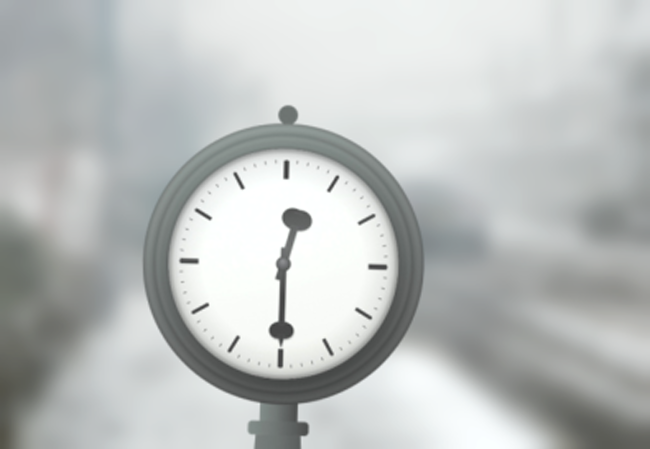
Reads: 12:30
